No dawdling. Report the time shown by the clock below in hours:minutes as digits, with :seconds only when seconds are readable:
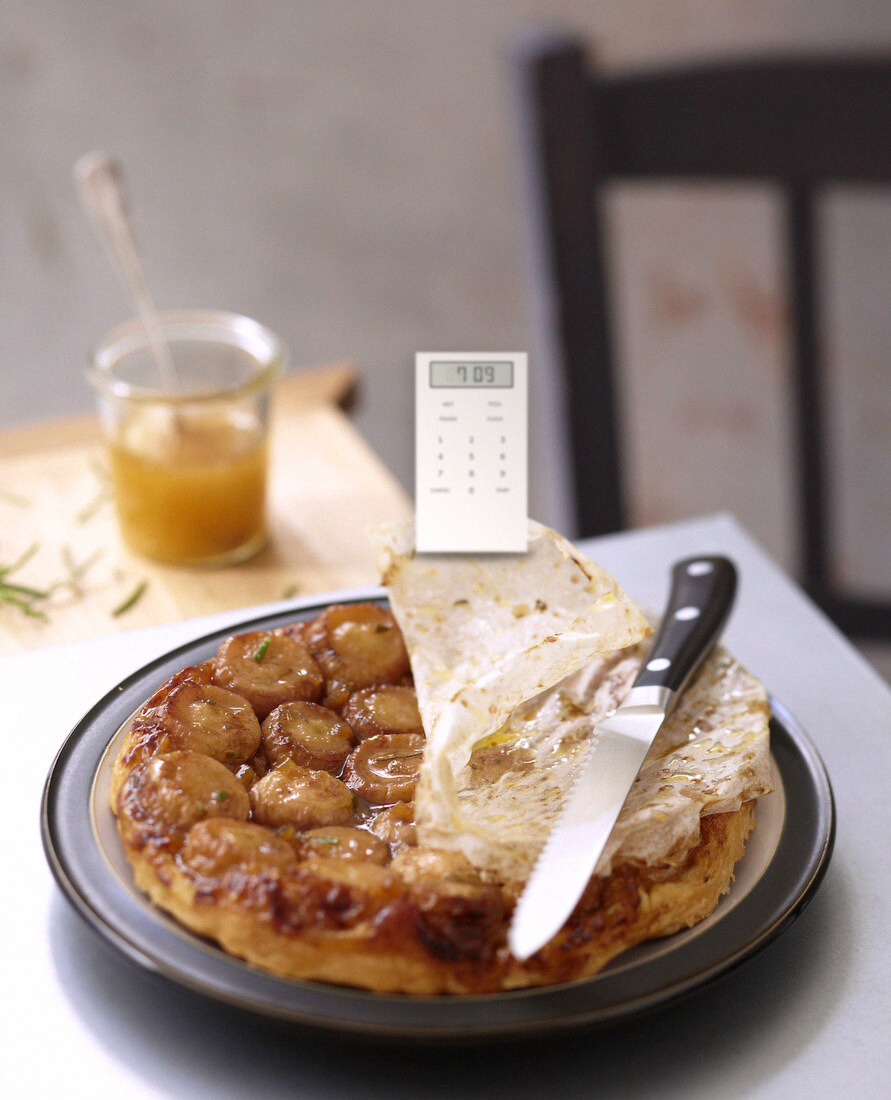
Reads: 7:09
